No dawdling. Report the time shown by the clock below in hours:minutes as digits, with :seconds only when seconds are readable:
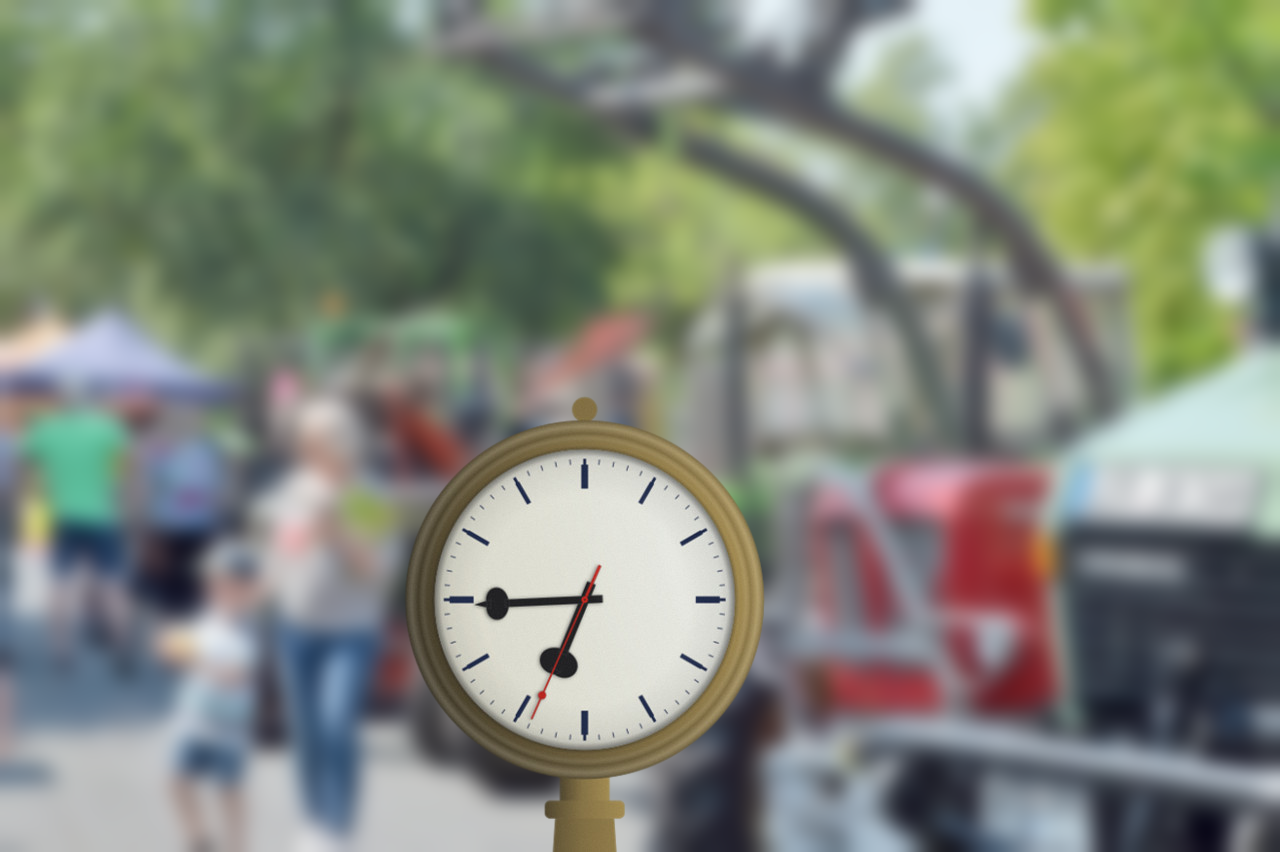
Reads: 6:44:34
